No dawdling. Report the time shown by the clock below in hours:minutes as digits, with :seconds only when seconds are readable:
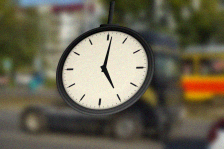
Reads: 5:01
